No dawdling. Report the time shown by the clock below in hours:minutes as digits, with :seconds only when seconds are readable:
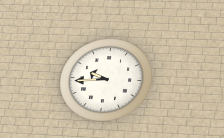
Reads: 9:44
